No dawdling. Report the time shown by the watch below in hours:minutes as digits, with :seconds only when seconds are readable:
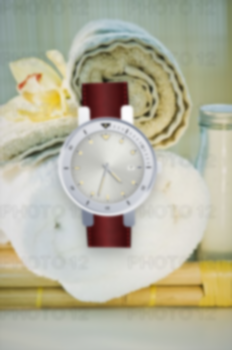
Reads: 4:33
